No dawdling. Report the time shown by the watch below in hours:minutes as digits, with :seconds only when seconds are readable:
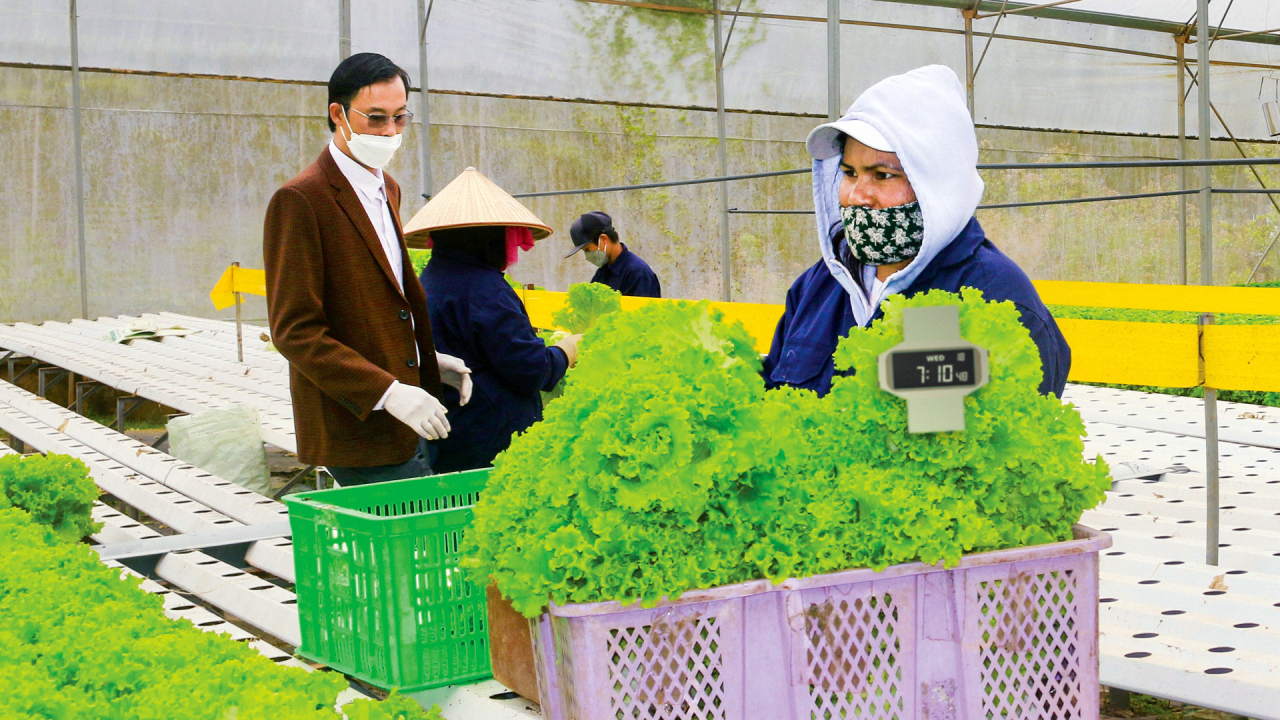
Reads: 7:10
